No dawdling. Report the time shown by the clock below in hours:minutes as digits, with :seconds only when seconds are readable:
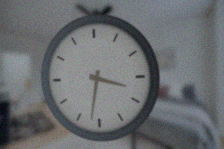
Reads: 3:32
